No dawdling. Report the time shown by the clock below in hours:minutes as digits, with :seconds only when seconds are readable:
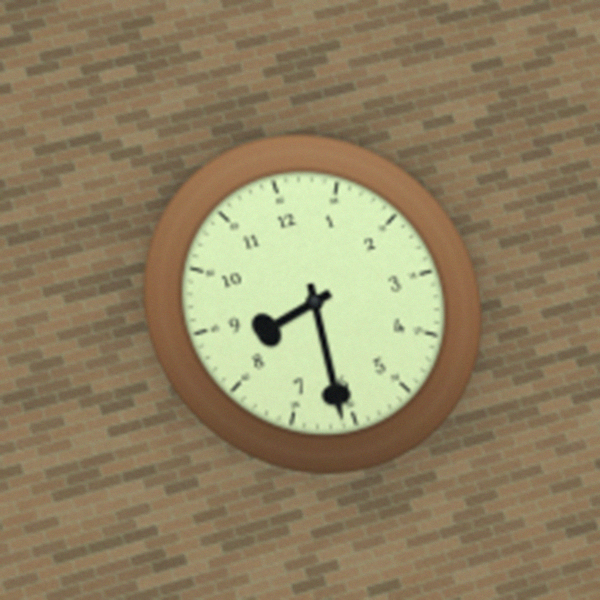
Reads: 8:31
